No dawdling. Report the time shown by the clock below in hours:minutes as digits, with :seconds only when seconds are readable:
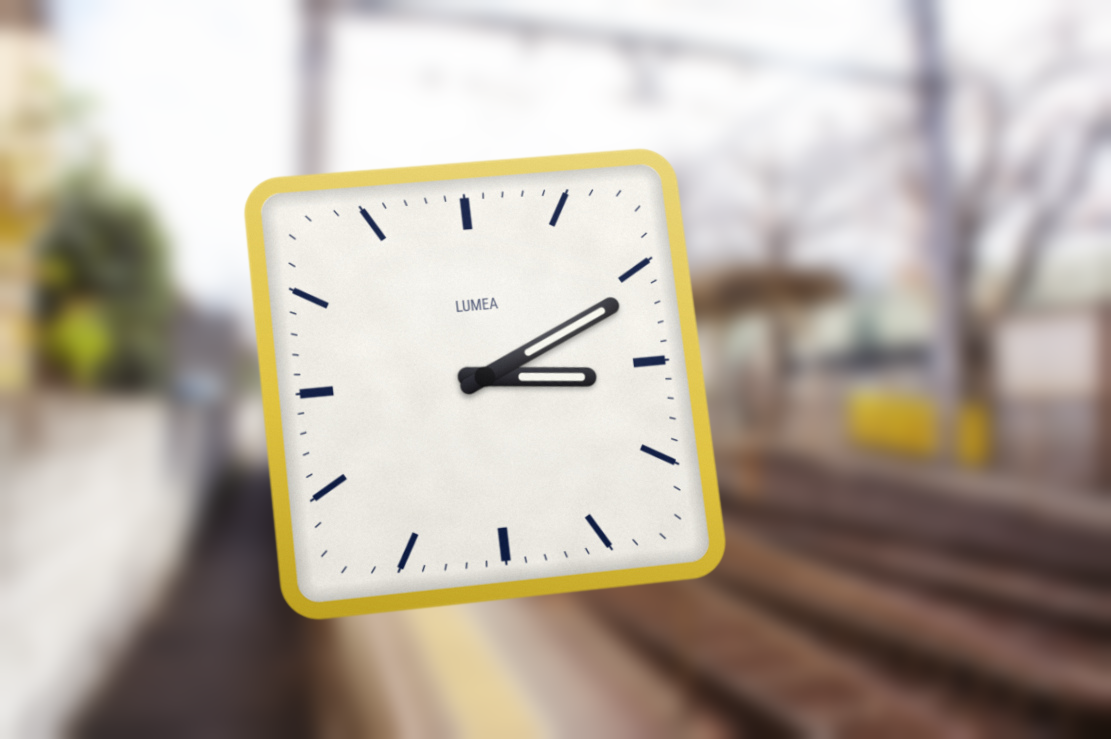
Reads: 3:11
